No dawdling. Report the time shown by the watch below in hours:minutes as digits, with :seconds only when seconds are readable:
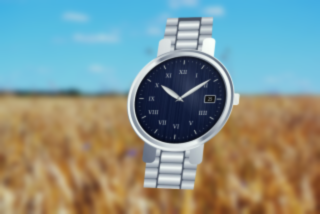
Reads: 10:09
